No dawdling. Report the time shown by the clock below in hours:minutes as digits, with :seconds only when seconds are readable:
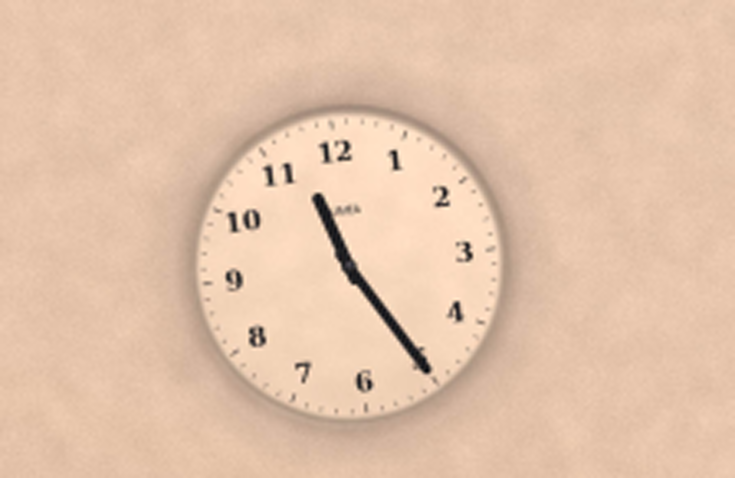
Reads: 11:25
